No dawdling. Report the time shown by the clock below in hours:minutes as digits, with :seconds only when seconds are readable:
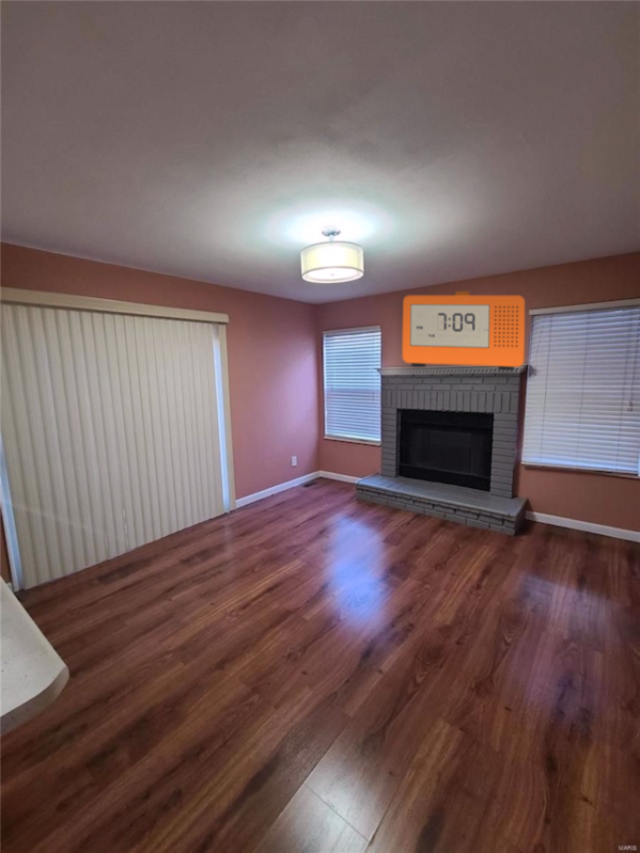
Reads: 7:09
